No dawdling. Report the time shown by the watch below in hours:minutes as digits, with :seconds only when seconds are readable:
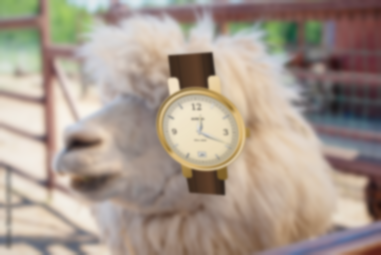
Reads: 12:19
